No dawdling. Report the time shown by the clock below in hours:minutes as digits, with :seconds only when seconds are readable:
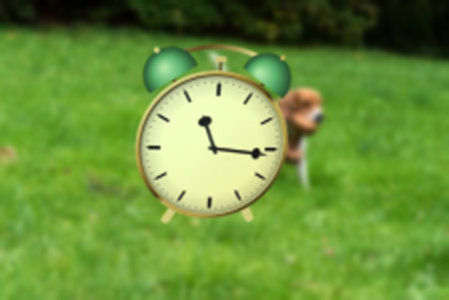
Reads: 11:16
